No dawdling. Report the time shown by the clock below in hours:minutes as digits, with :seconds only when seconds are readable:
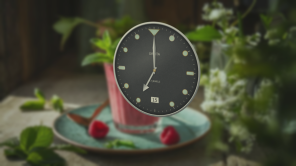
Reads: 7:00
